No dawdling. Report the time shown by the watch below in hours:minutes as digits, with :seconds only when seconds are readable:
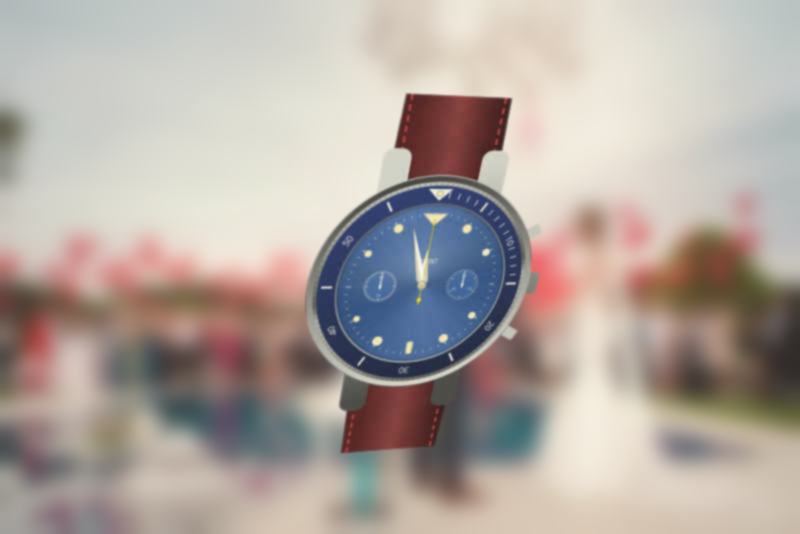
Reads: 11:57
